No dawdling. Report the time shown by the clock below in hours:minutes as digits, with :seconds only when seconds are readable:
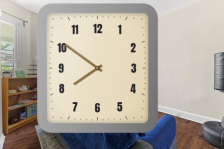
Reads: 7:51
